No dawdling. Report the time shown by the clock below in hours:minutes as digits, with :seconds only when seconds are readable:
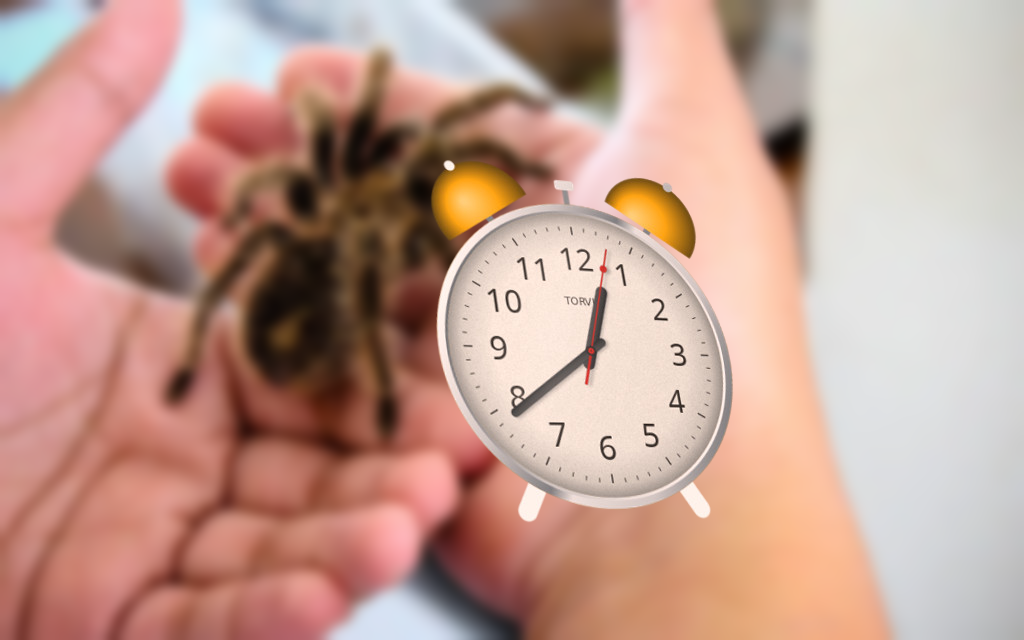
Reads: 12:39:03
